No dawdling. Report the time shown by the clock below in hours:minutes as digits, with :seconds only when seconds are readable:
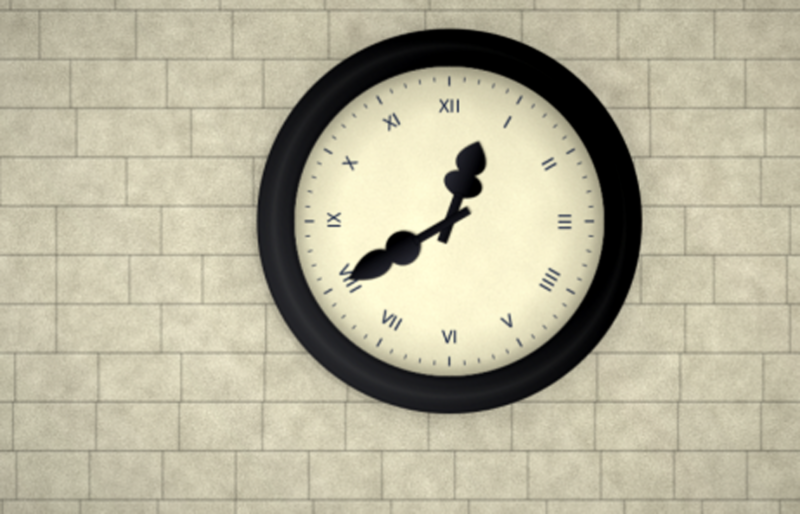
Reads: 12:40
